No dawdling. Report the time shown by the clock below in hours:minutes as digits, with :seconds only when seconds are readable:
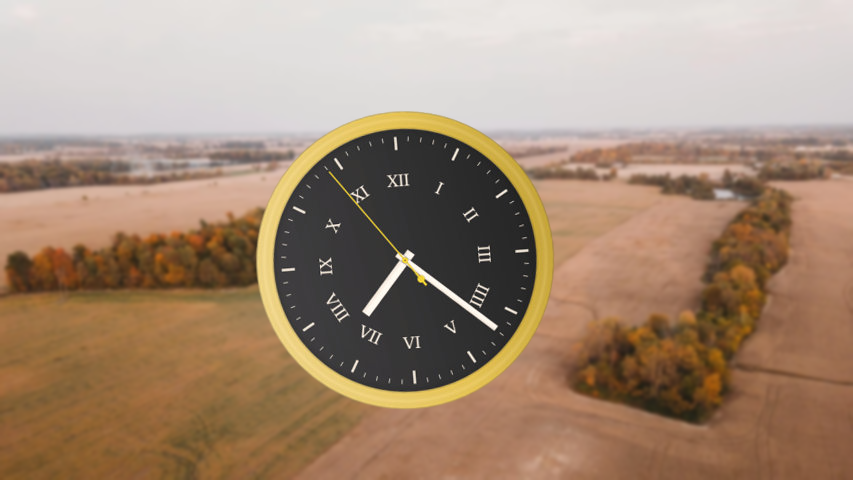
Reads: 7:21:54
